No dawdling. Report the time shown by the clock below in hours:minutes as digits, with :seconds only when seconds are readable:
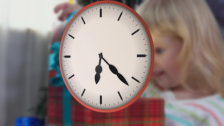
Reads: 6:22
